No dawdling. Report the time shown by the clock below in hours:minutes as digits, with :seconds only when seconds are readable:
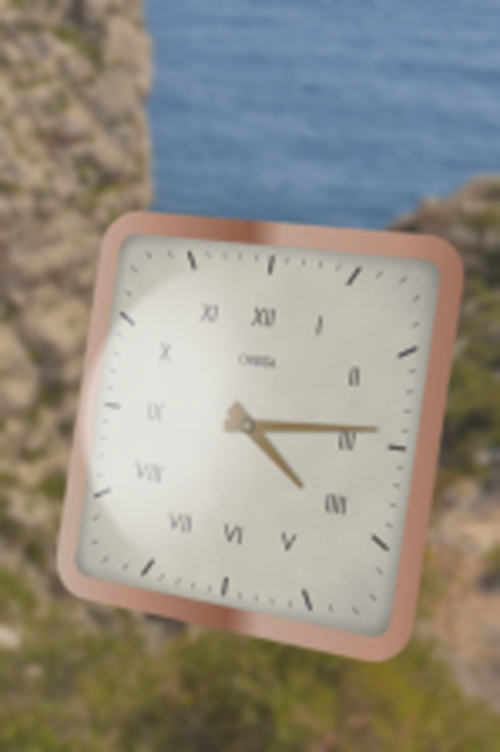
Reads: 4:14
